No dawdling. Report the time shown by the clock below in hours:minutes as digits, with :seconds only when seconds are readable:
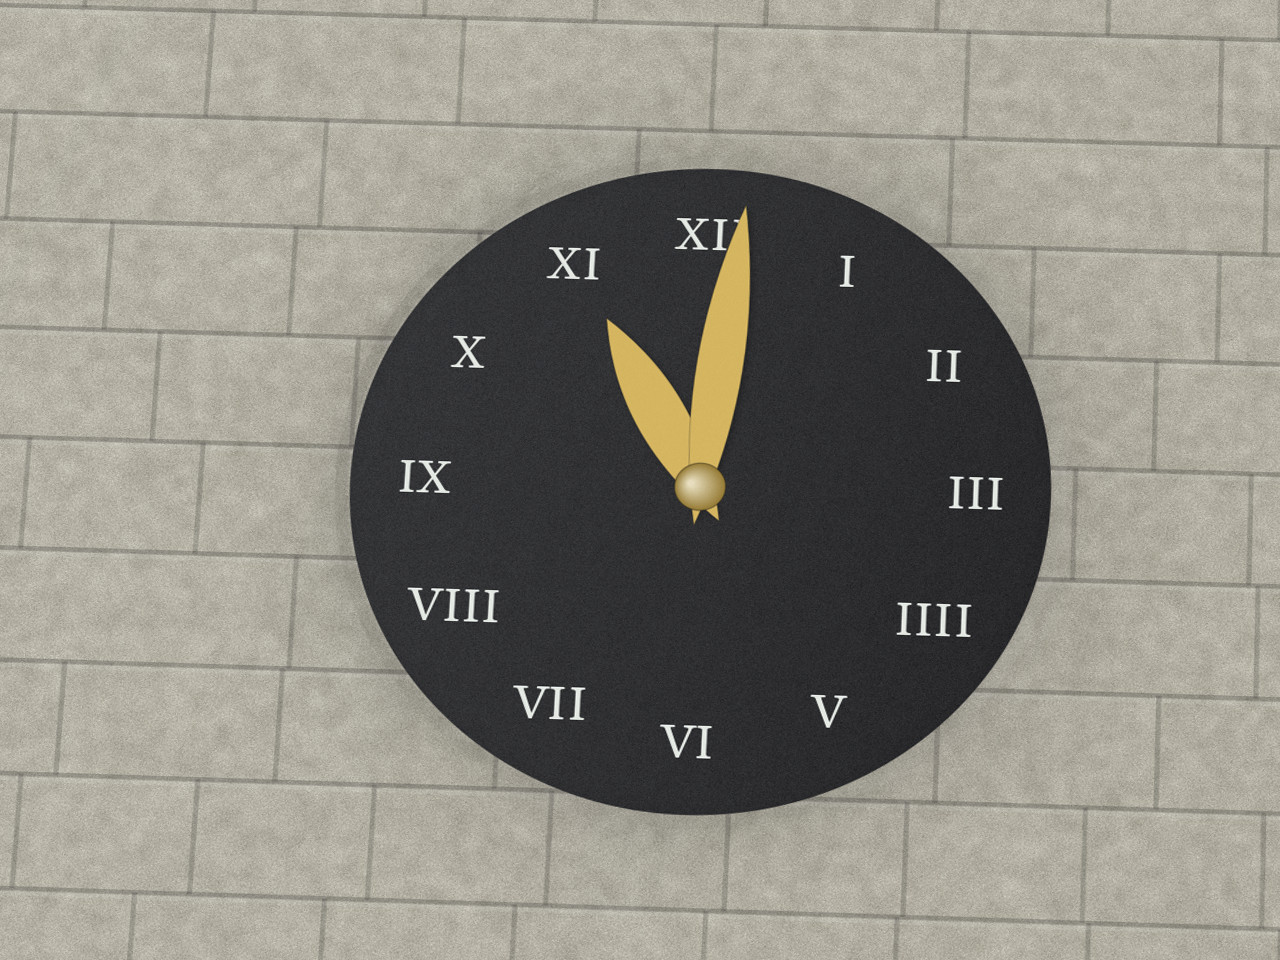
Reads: 11:01
